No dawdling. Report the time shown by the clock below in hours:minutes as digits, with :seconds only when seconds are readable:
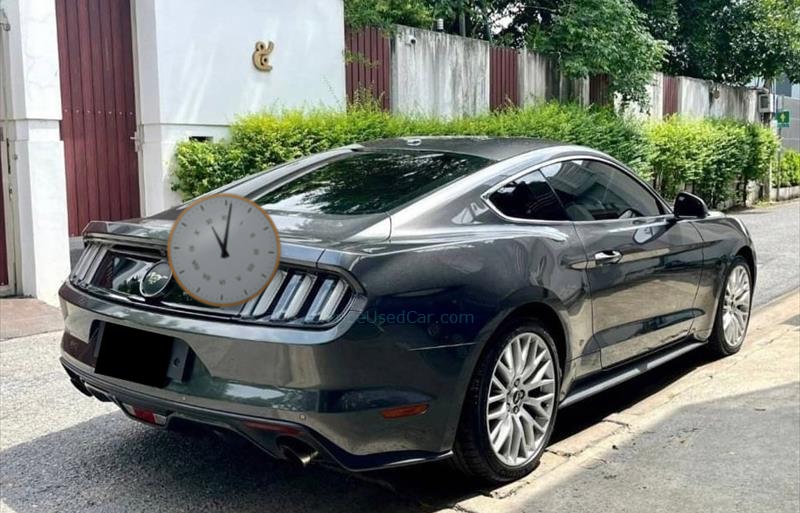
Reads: 11:01
